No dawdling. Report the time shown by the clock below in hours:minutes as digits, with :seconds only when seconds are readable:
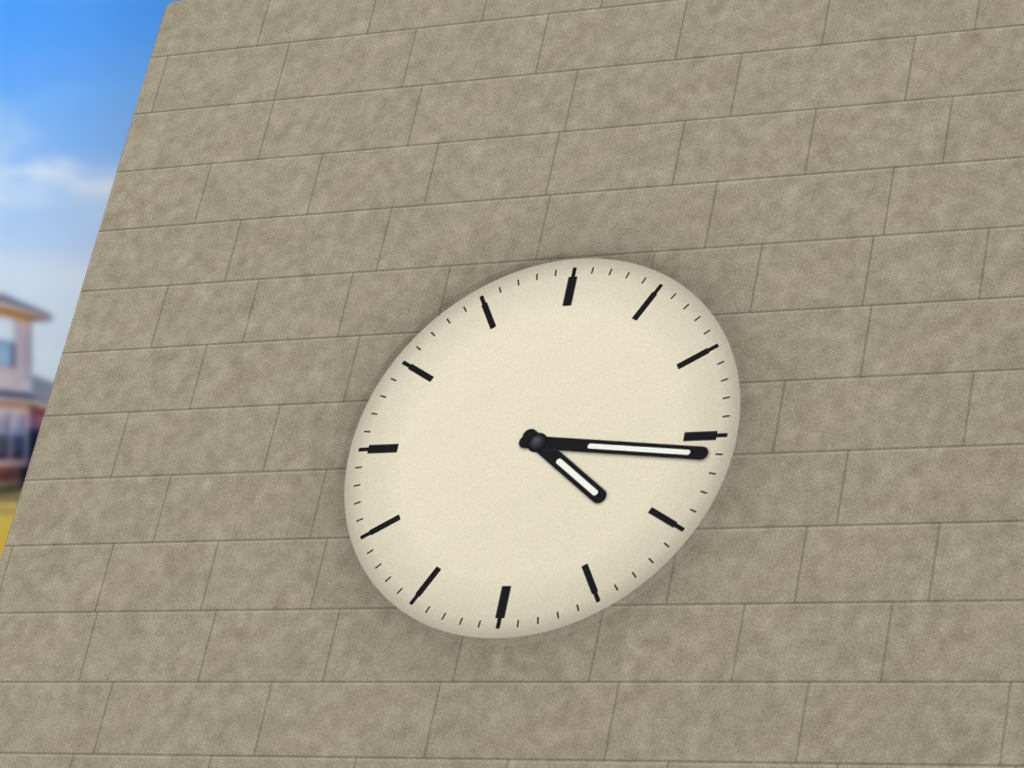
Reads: 4:16
